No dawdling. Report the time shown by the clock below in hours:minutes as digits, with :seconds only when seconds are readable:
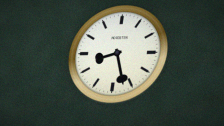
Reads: 8:27
